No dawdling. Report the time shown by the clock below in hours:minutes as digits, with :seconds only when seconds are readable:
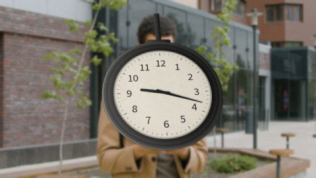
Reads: 9:18
